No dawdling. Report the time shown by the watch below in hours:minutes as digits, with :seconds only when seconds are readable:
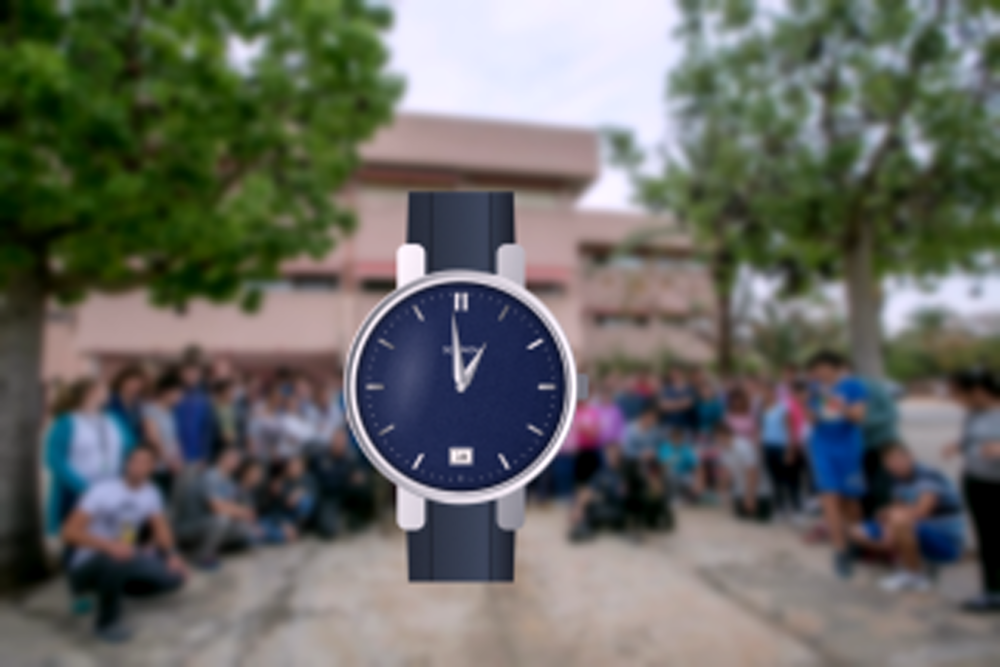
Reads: 12:59
